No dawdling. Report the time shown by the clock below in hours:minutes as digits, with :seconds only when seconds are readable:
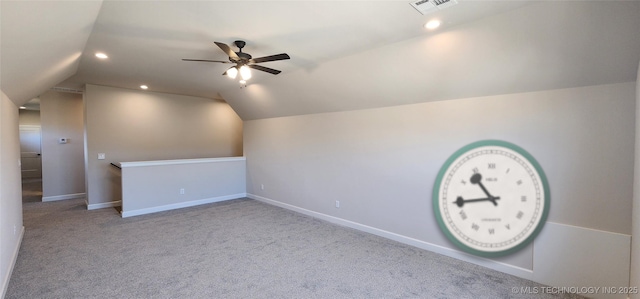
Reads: 10:44
